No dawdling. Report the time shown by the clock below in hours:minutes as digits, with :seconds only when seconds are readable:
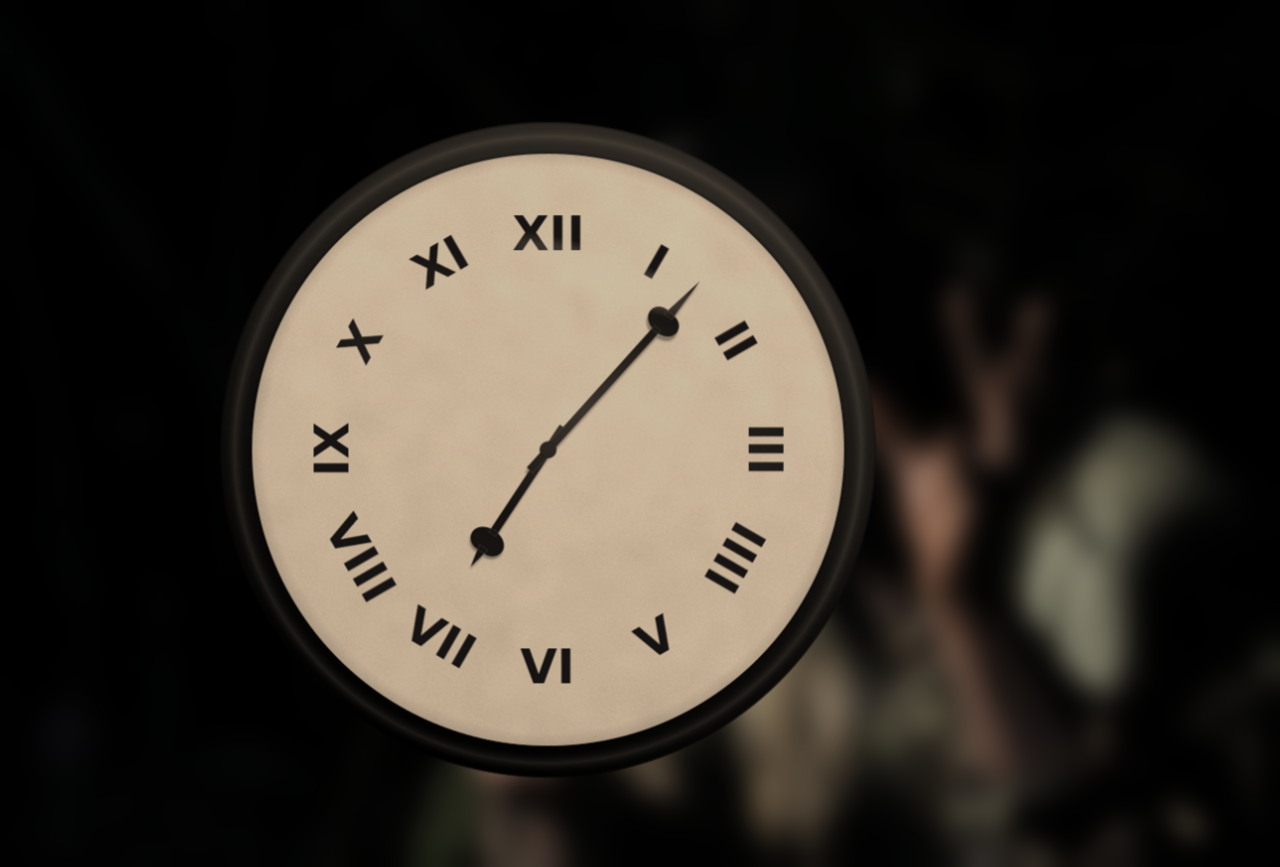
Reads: 7:07
